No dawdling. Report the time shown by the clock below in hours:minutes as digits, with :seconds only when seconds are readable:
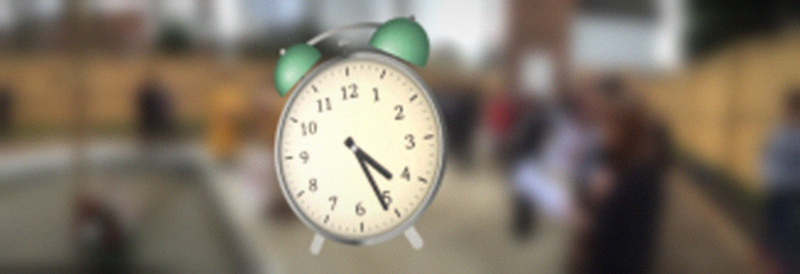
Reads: 4:26
